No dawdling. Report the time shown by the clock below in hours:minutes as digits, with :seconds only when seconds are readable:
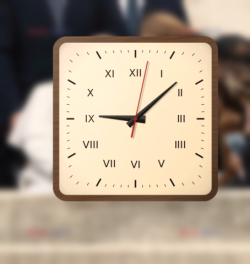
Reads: 9:08:02
